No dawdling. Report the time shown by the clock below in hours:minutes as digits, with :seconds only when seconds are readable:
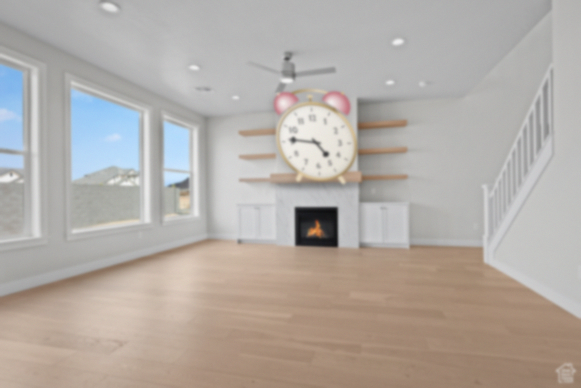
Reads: 4:46
